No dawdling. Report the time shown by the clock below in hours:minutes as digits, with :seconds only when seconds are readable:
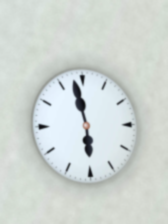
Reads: 5:58
